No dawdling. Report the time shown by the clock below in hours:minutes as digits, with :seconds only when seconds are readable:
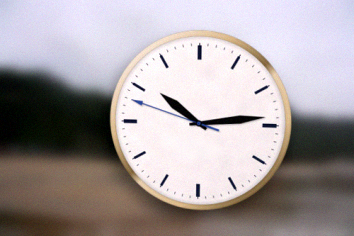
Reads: 10:13:48
